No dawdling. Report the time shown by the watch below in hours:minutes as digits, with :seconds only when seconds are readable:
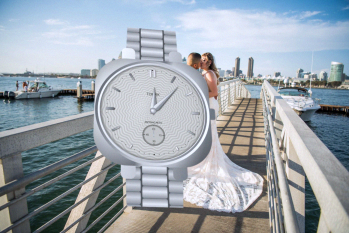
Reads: 12:07
